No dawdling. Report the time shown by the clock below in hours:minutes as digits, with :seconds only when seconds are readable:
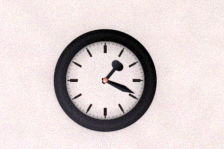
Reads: 1:19
